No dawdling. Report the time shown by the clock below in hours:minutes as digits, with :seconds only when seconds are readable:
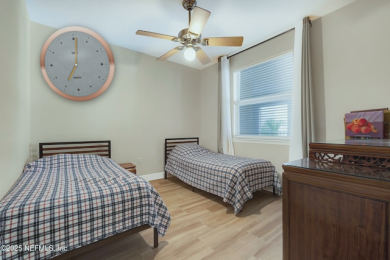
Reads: 7:01
